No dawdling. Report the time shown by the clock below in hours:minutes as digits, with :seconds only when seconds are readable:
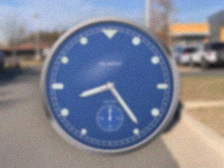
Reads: 8:24
